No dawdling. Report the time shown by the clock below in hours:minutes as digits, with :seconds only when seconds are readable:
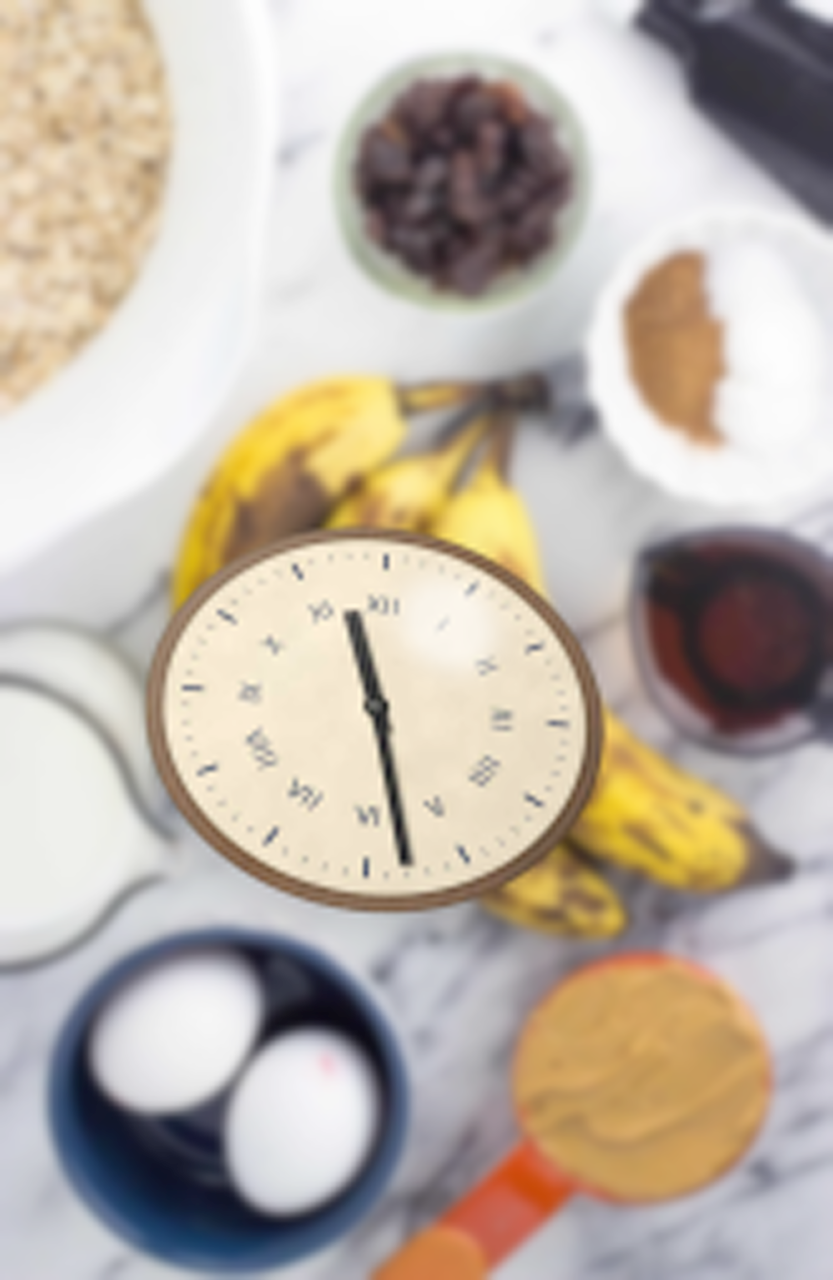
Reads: 11:28
